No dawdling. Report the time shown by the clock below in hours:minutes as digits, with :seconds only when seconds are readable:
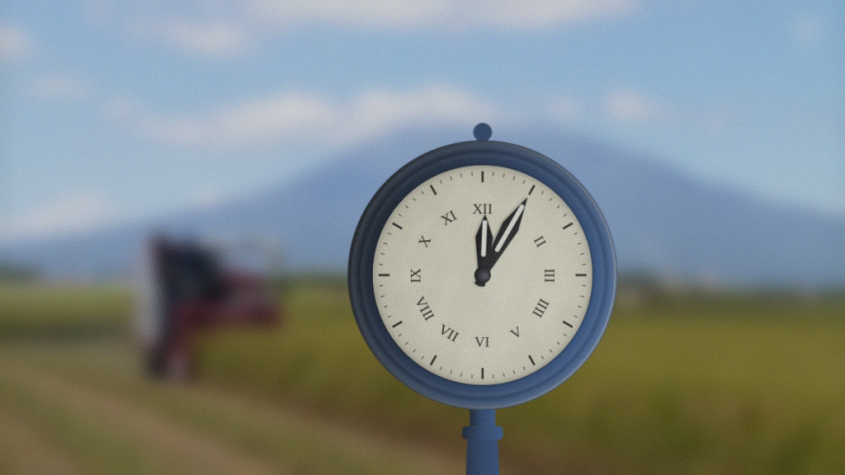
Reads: 12:05
